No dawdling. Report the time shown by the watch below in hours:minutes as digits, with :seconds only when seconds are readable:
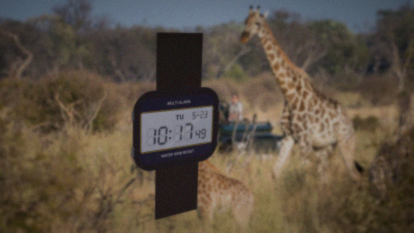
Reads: 10:17:49
